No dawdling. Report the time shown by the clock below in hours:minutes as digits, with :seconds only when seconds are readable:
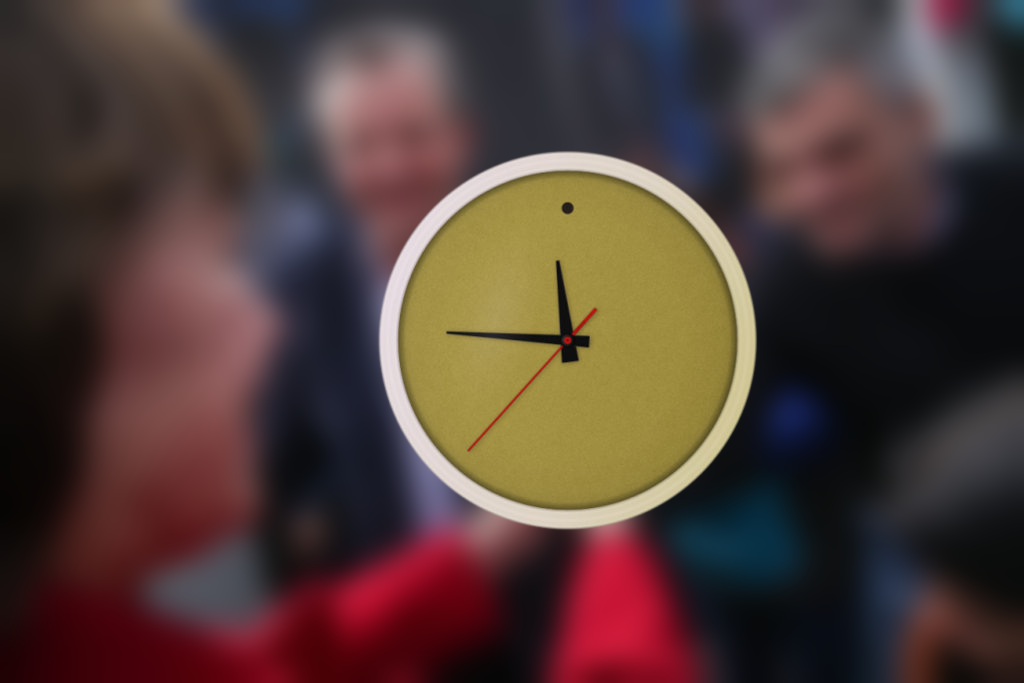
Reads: 11:45:37
